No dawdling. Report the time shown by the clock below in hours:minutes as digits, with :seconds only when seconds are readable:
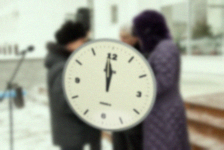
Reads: 11:59
